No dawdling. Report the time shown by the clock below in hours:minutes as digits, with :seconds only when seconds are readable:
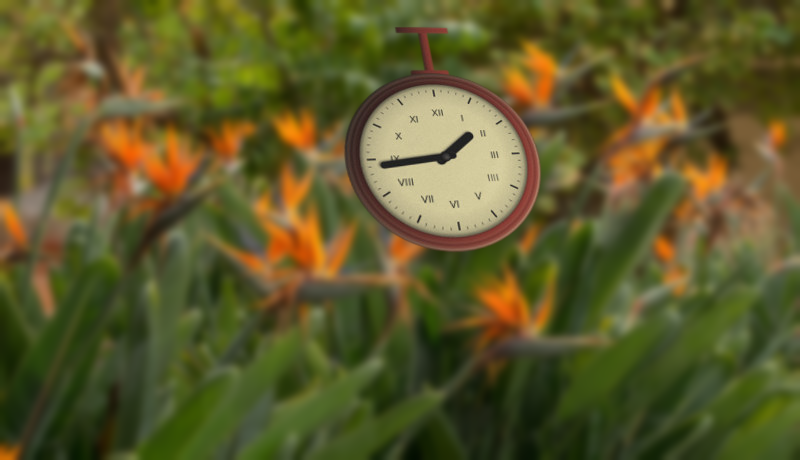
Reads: 1:44
